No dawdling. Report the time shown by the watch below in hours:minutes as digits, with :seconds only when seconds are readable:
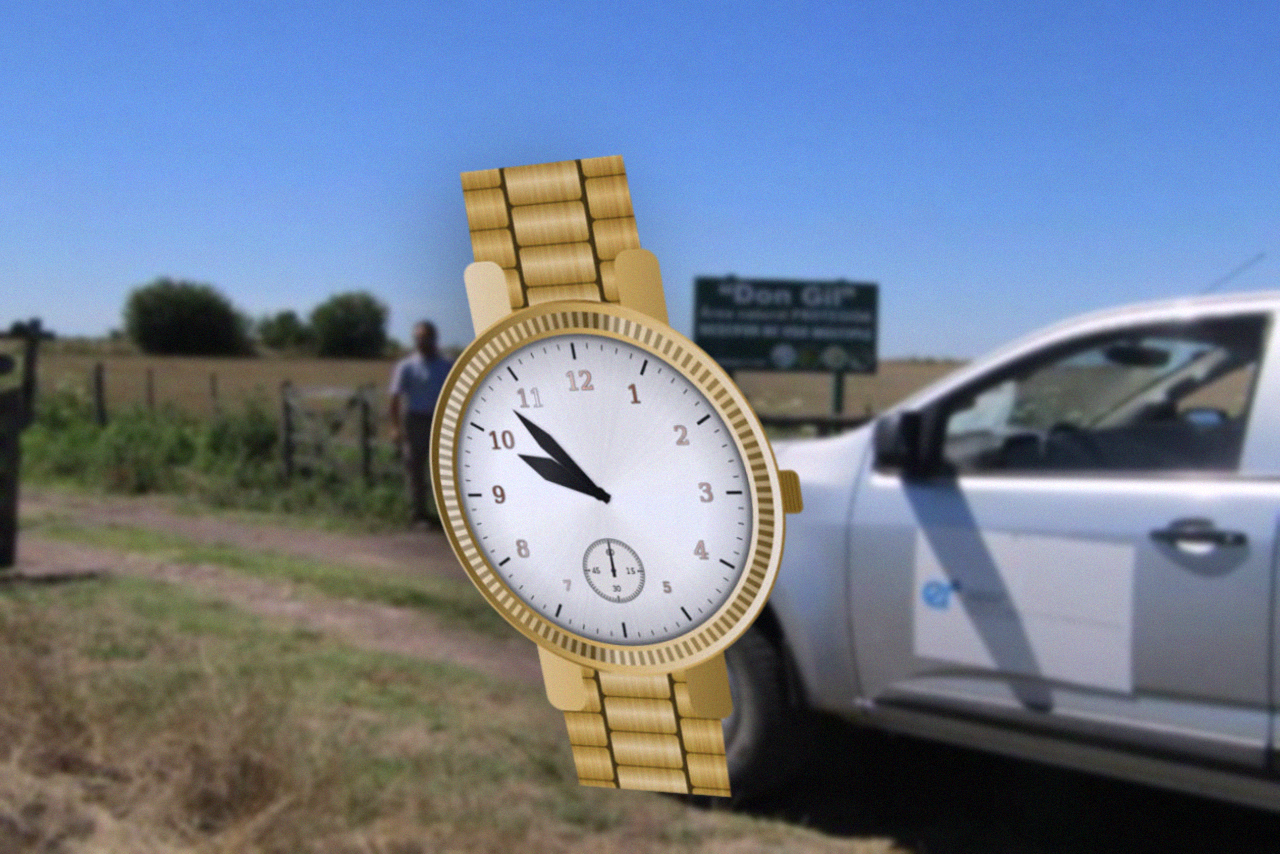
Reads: 9:53
